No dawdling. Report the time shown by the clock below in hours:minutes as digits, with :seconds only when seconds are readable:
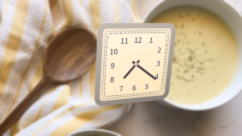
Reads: 7:21
